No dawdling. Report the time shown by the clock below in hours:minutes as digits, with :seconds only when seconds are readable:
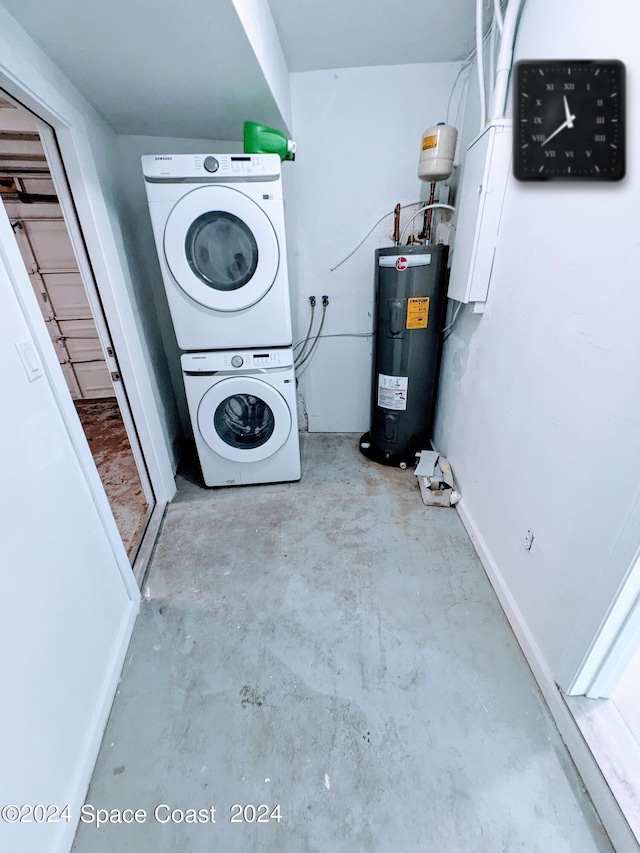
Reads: 11:38
